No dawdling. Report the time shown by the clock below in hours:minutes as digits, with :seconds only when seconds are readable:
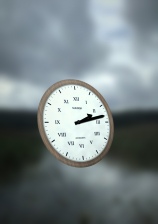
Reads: 2:13
